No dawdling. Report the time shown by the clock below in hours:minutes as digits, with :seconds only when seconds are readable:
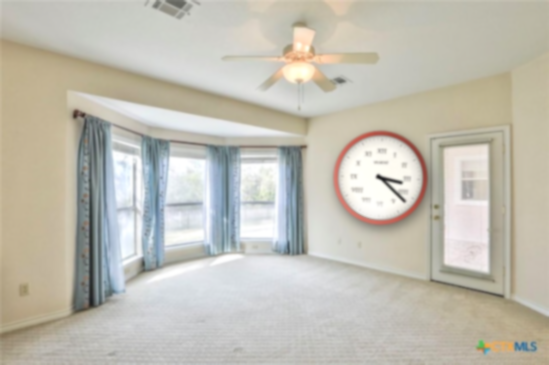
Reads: 3:22
